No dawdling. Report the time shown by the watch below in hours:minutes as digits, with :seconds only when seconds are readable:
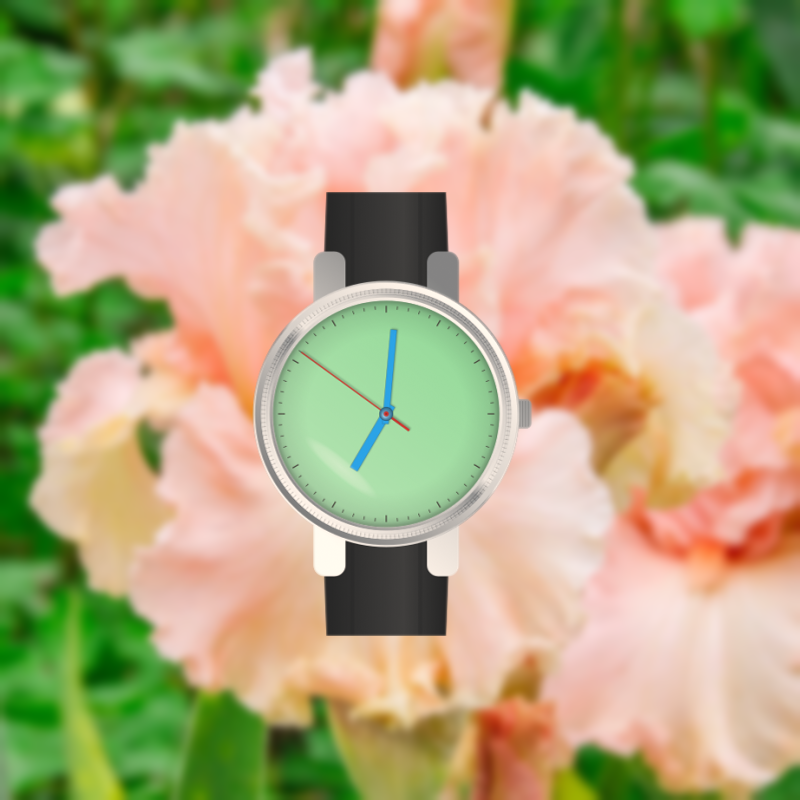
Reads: 7:00:51
